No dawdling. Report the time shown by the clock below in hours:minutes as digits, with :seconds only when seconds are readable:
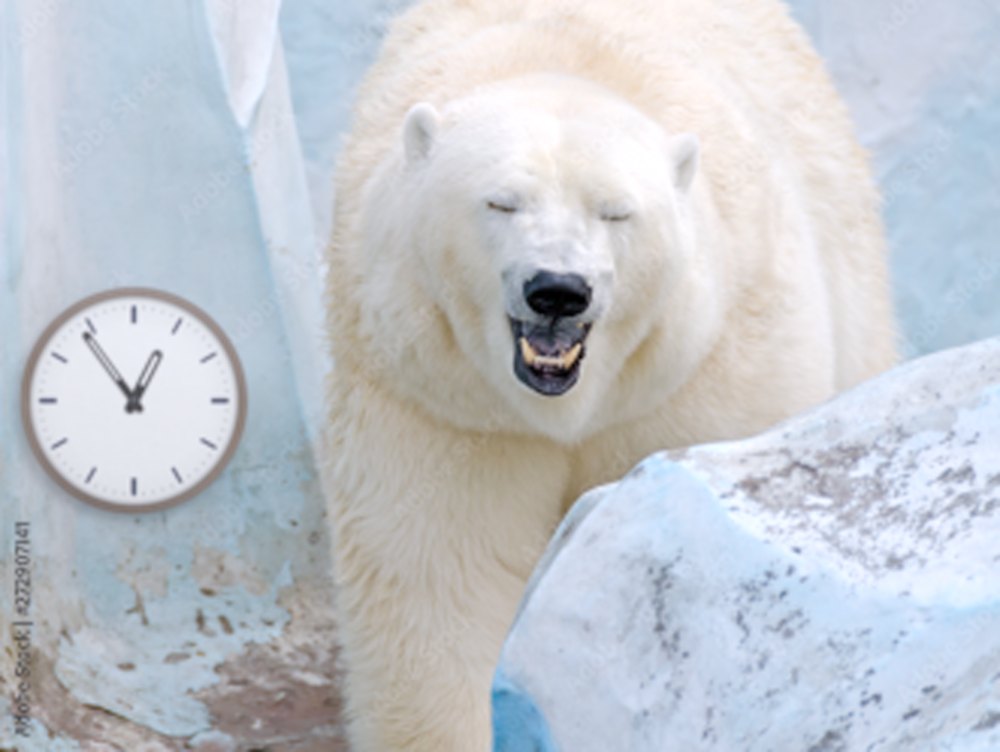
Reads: 12:54
